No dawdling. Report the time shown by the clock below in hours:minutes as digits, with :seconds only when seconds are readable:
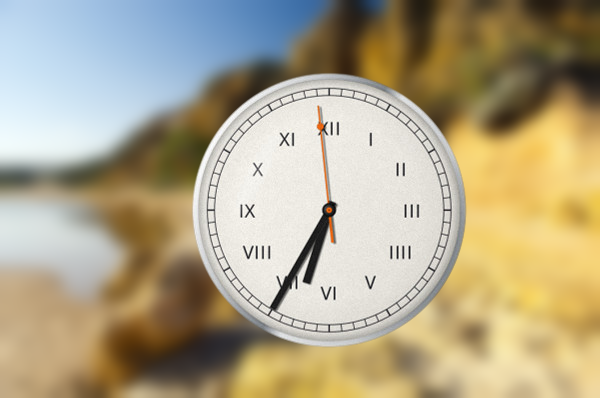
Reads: 6:34:59
